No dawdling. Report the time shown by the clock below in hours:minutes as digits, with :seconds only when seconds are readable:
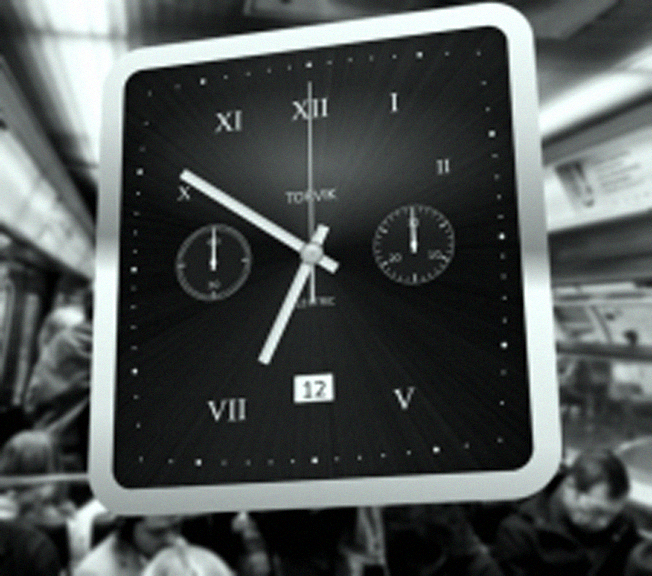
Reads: 6:51
